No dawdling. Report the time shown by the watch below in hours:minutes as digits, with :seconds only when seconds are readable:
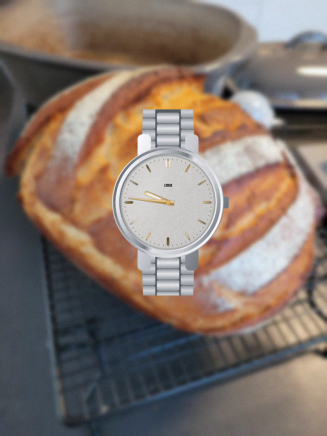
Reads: 9:46
